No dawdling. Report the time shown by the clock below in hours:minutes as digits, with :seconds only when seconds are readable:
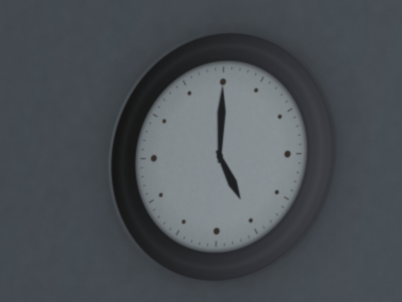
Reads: 5:00
